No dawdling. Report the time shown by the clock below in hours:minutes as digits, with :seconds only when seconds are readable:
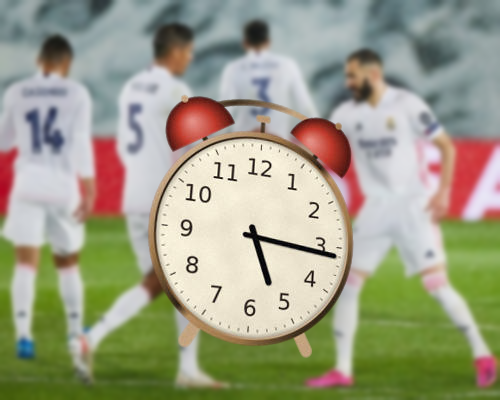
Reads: 5:16
